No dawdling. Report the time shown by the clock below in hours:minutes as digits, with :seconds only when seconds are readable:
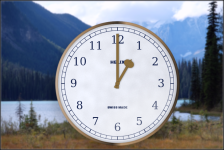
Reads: 1:00
